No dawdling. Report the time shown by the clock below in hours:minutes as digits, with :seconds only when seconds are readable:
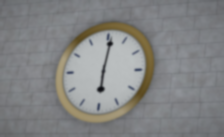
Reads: 6:01
